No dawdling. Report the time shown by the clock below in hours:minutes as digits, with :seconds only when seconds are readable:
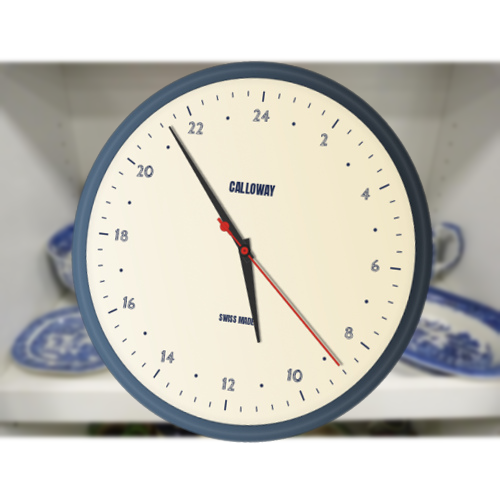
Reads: 10:53:22
